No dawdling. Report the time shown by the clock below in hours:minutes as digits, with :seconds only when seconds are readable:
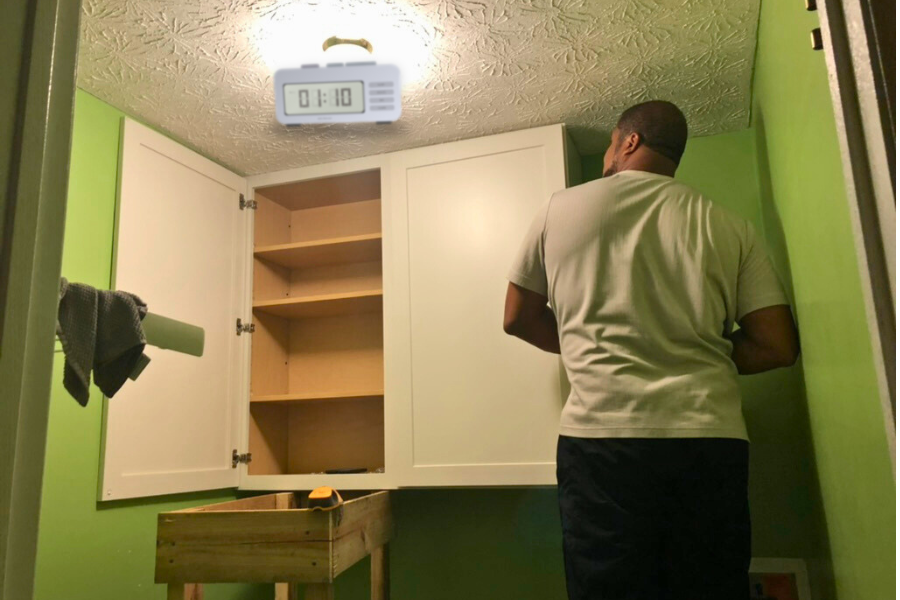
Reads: 1:10
